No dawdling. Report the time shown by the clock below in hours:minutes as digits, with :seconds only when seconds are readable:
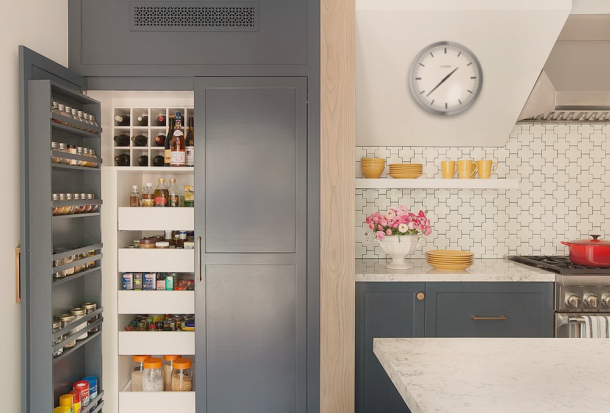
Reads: 1:38
